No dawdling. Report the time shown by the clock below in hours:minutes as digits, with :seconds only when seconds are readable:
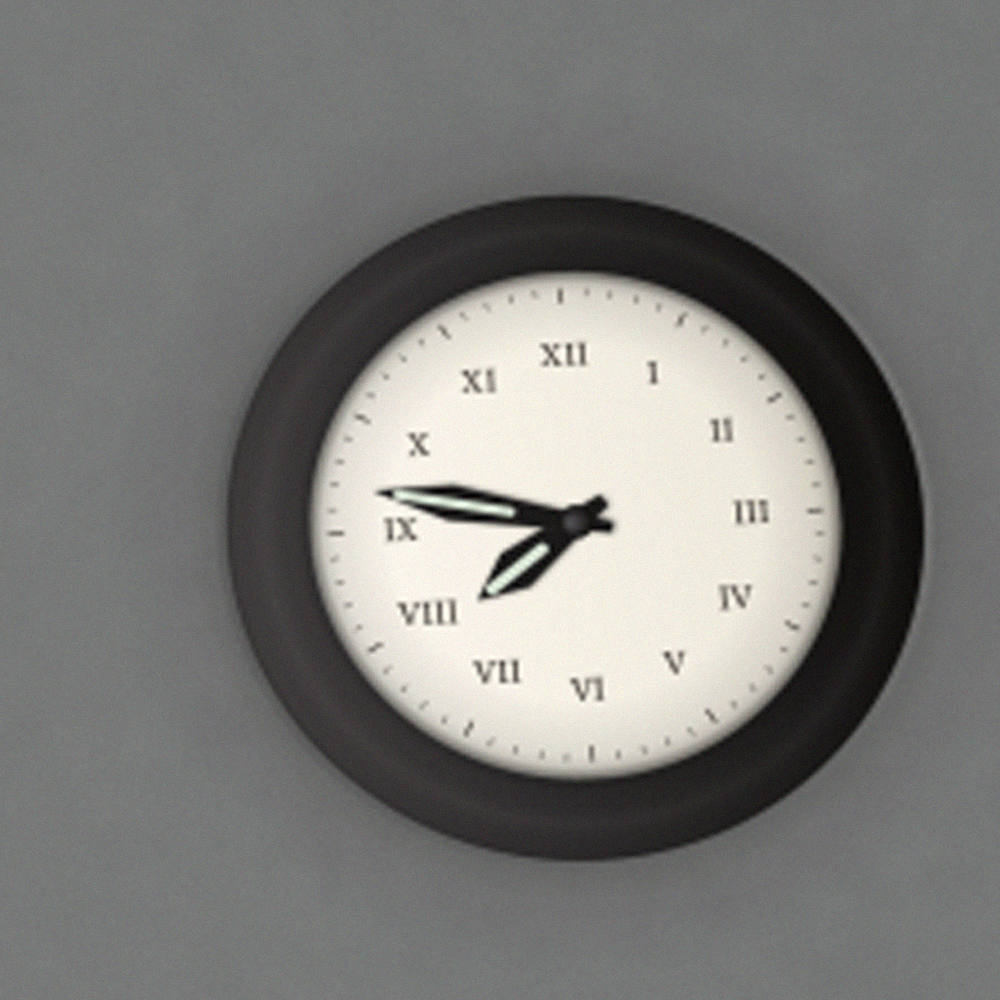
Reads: 7:47
